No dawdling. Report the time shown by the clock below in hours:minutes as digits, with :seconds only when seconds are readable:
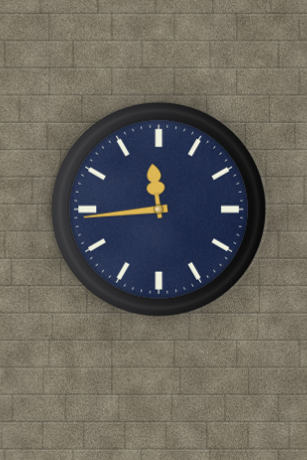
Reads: 11:44
